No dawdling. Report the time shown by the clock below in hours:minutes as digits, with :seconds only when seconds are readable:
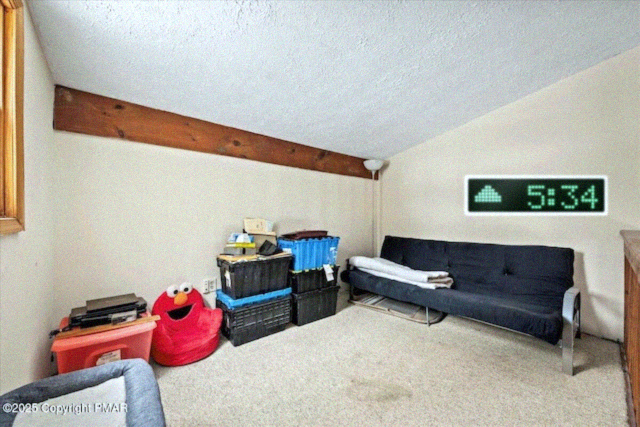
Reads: 5:34
